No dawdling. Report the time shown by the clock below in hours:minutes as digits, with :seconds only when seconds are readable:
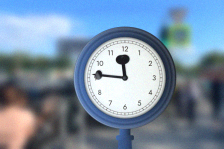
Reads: 11:46
